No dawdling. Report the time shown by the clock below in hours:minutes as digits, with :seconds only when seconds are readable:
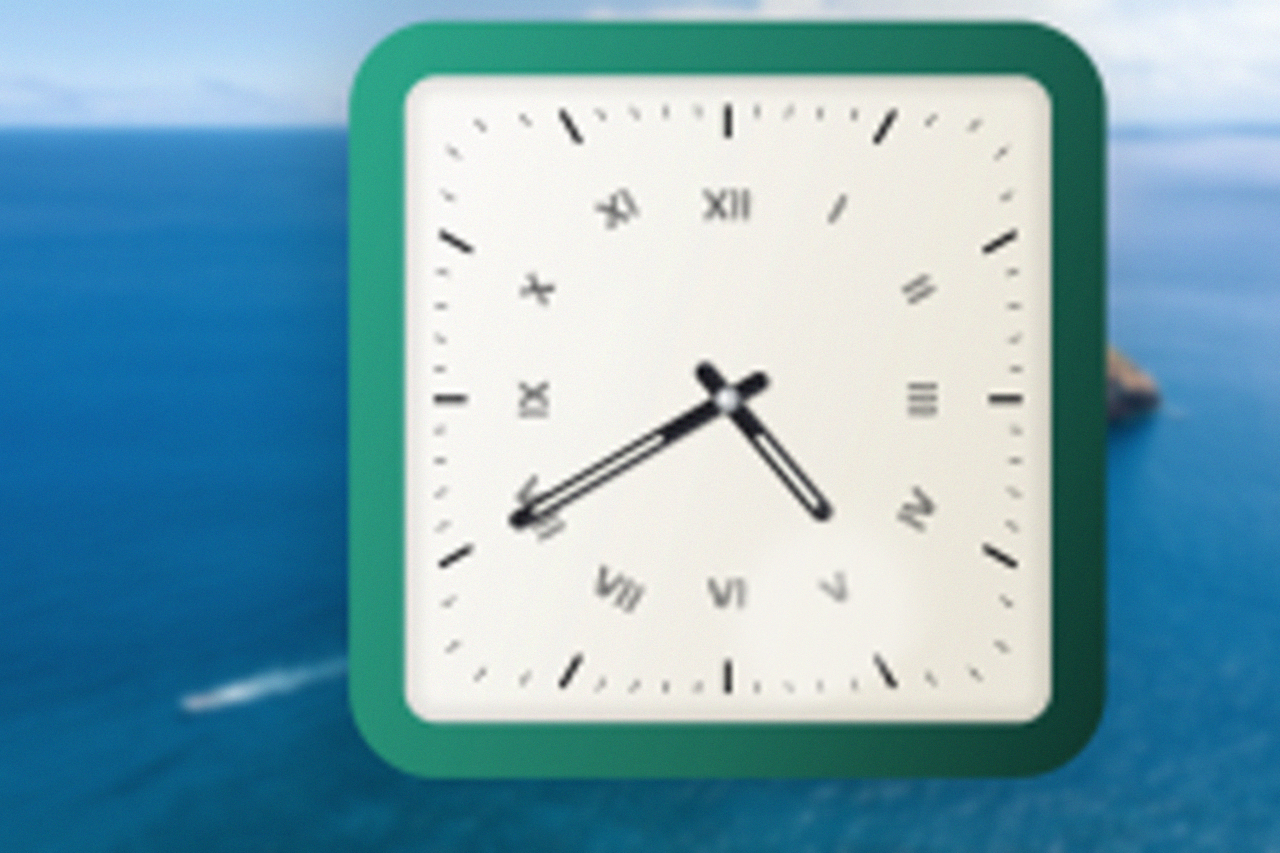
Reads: 4:40
